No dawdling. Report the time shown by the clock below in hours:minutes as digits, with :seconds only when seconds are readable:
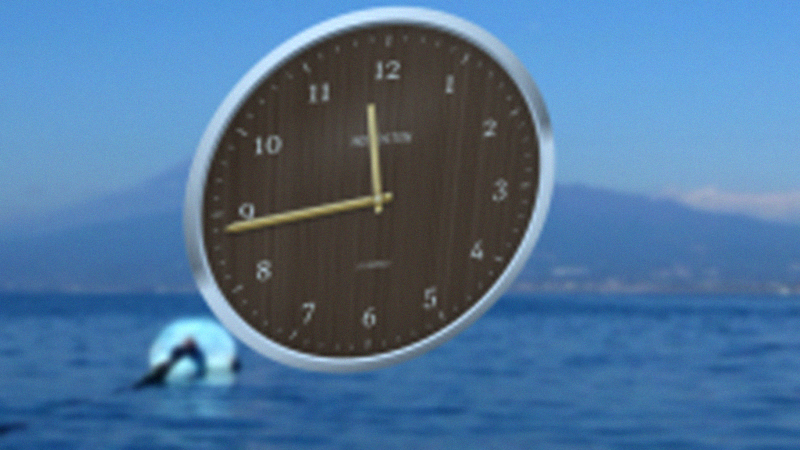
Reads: 11:44
